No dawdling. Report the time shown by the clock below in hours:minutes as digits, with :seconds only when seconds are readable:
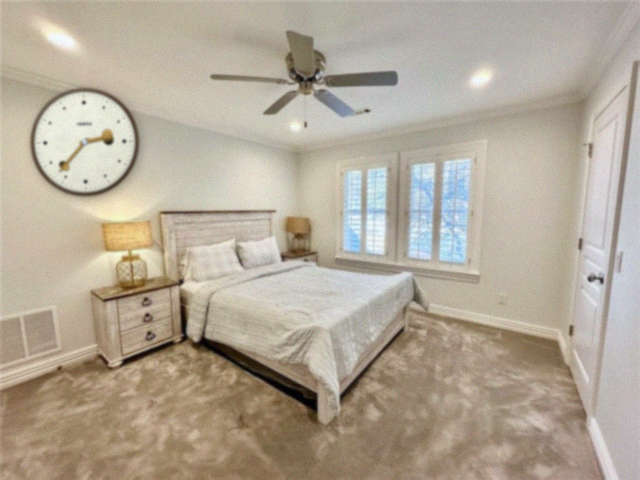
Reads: 2:37
